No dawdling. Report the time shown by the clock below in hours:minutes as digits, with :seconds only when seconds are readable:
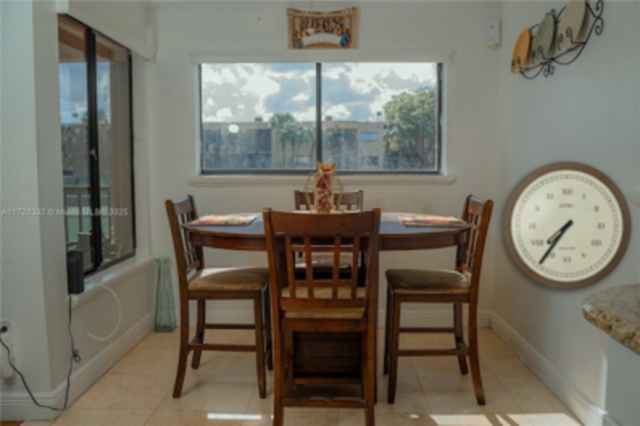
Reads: 7:36
